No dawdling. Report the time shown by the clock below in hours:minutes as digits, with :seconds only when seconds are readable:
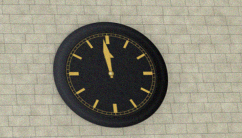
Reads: 11:59
